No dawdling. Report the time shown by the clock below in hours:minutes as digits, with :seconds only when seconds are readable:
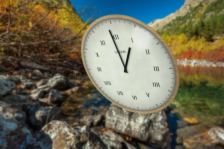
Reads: 12:59
